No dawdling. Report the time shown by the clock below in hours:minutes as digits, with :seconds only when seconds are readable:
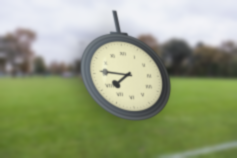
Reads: 7:46
